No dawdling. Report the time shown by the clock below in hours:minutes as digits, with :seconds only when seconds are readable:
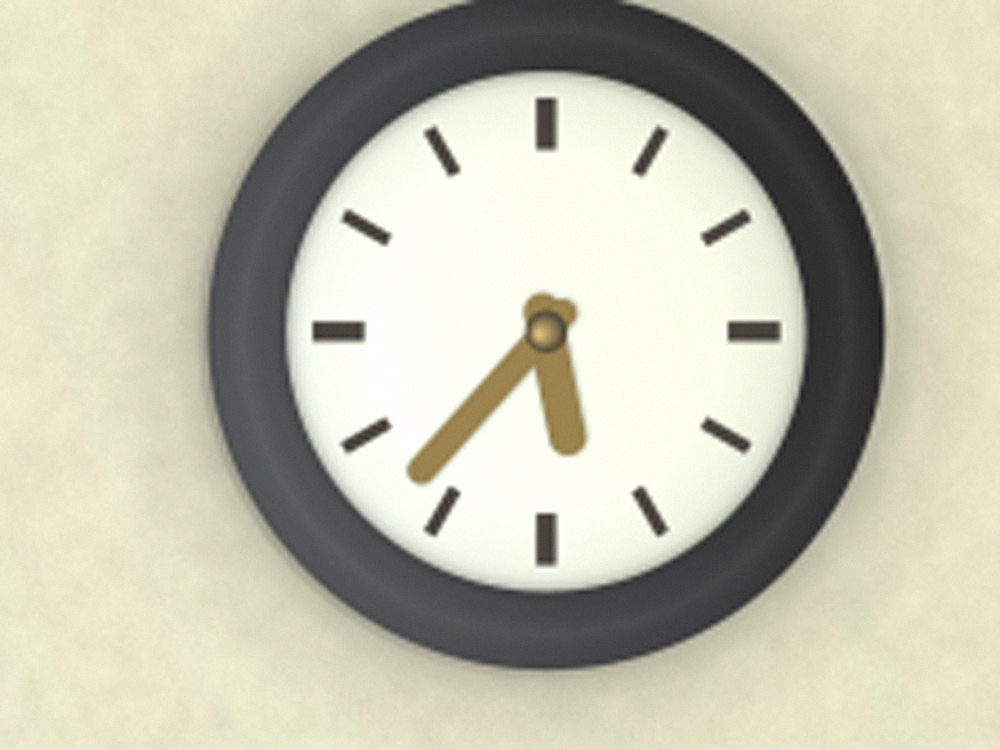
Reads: 5:37
